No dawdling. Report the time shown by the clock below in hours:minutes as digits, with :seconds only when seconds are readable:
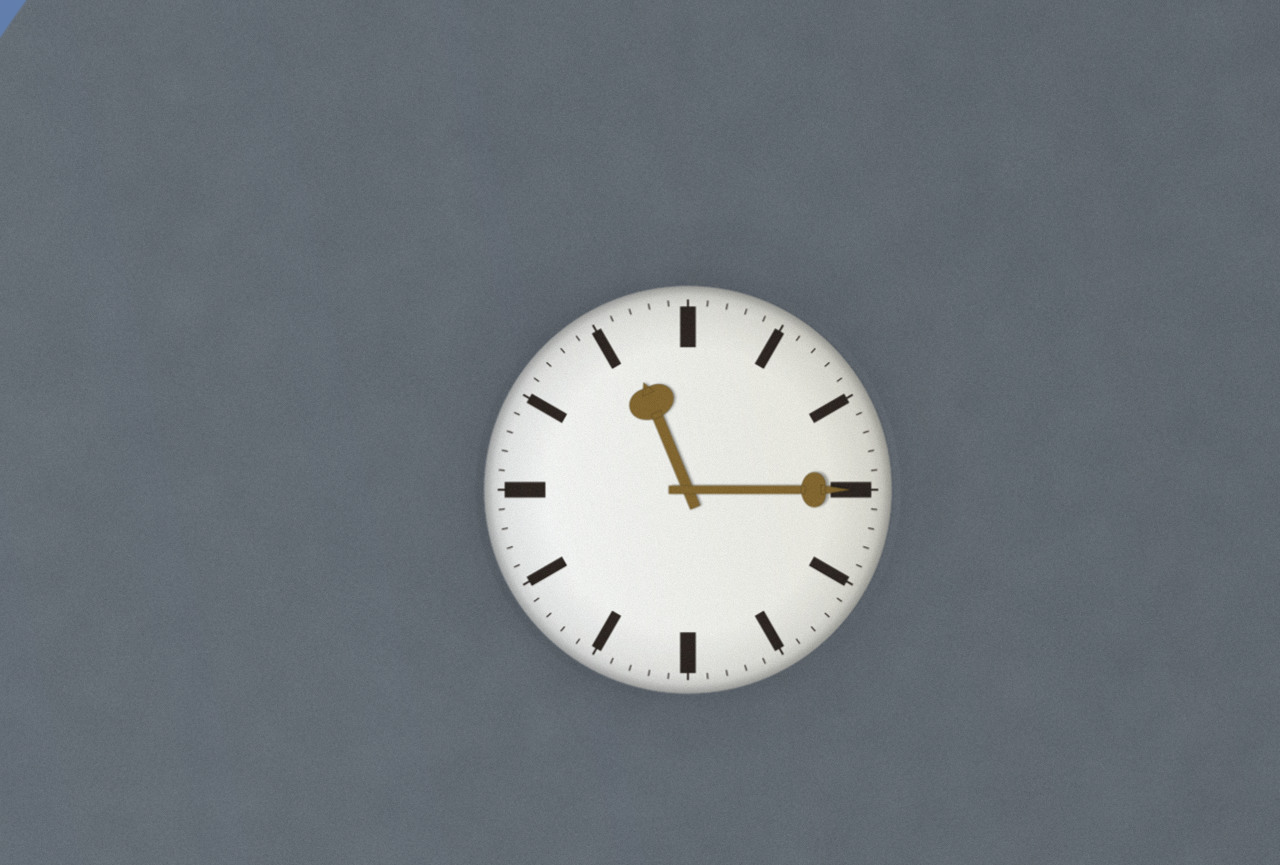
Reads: 11:15
